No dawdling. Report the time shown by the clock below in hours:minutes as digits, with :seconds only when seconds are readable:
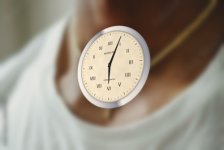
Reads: 6:04
